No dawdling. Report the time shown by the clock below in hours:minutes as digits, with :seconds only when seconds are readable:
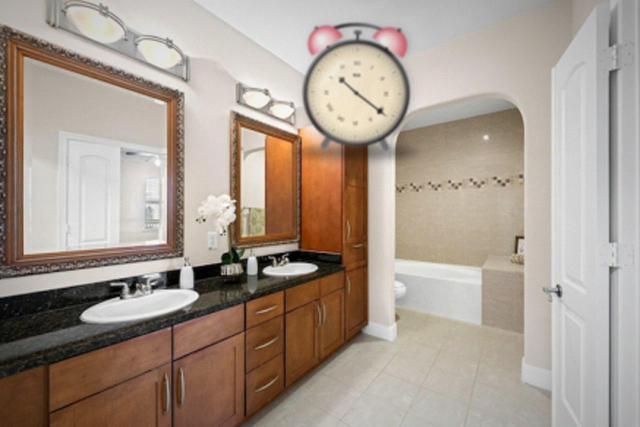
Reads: 10:21
